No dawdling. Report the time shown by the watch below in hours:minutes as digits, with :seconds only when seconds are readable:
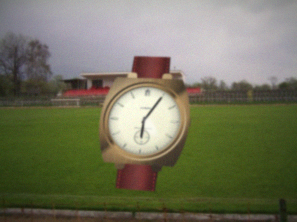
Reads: 6:05
